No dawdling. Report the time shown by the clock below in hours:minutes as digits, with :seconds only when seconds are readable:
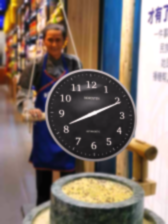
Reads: 8:11
